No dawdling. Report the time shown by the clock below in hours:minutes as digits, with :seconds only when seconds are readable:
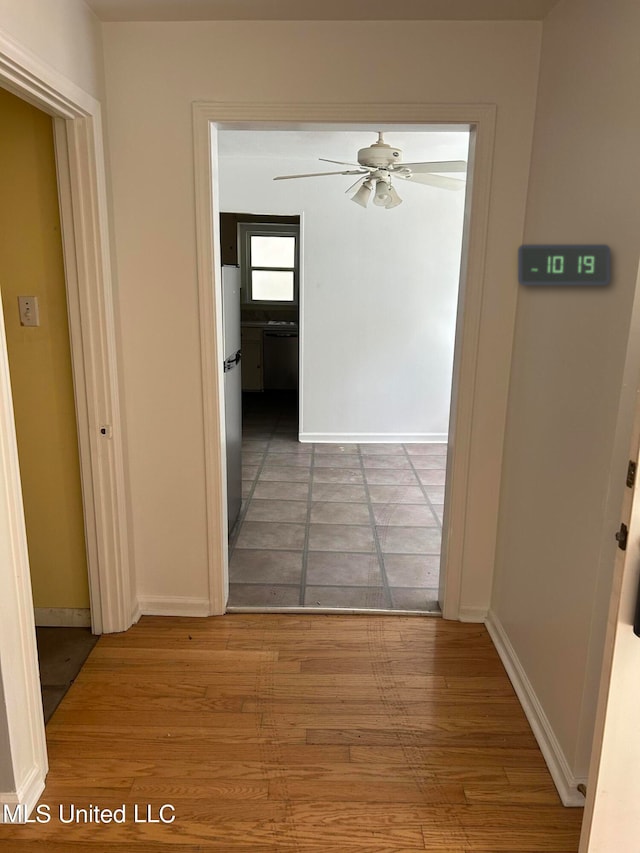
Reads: 10:19
